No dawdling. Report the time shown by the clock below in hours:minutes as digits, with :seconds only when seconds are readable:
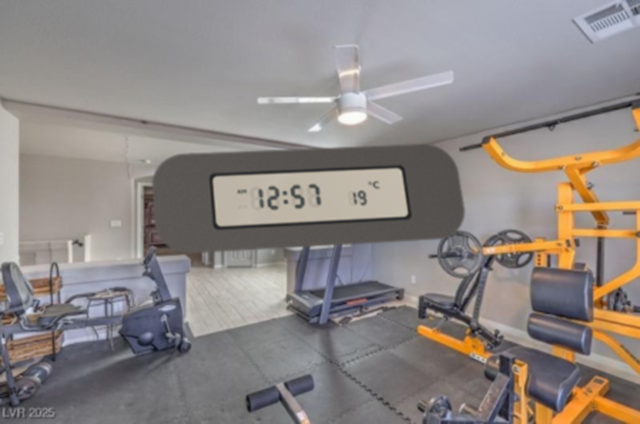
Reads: 12:57
